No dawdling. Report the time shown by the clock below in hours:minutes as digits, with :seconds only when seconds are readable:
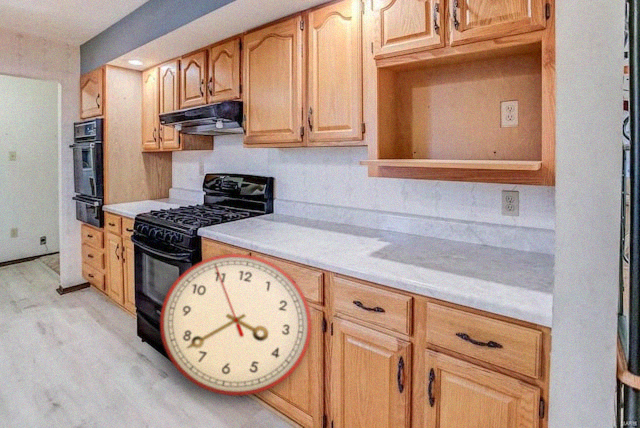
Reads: 3:37:55
